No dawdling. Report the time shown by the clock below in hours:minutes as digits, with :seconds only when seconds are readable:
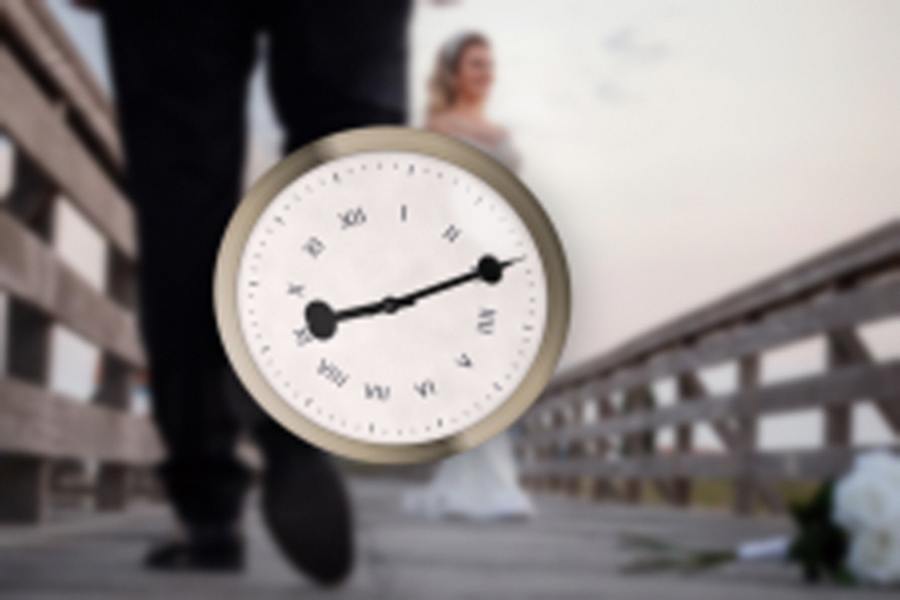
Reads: 9:15
